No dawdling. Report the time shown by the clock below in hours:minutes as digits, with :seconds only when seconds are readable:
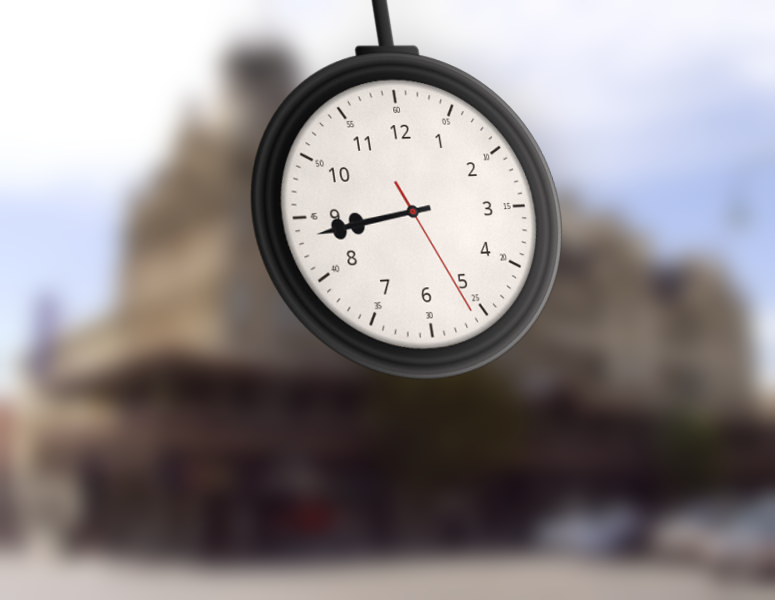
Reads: 8:43:26
